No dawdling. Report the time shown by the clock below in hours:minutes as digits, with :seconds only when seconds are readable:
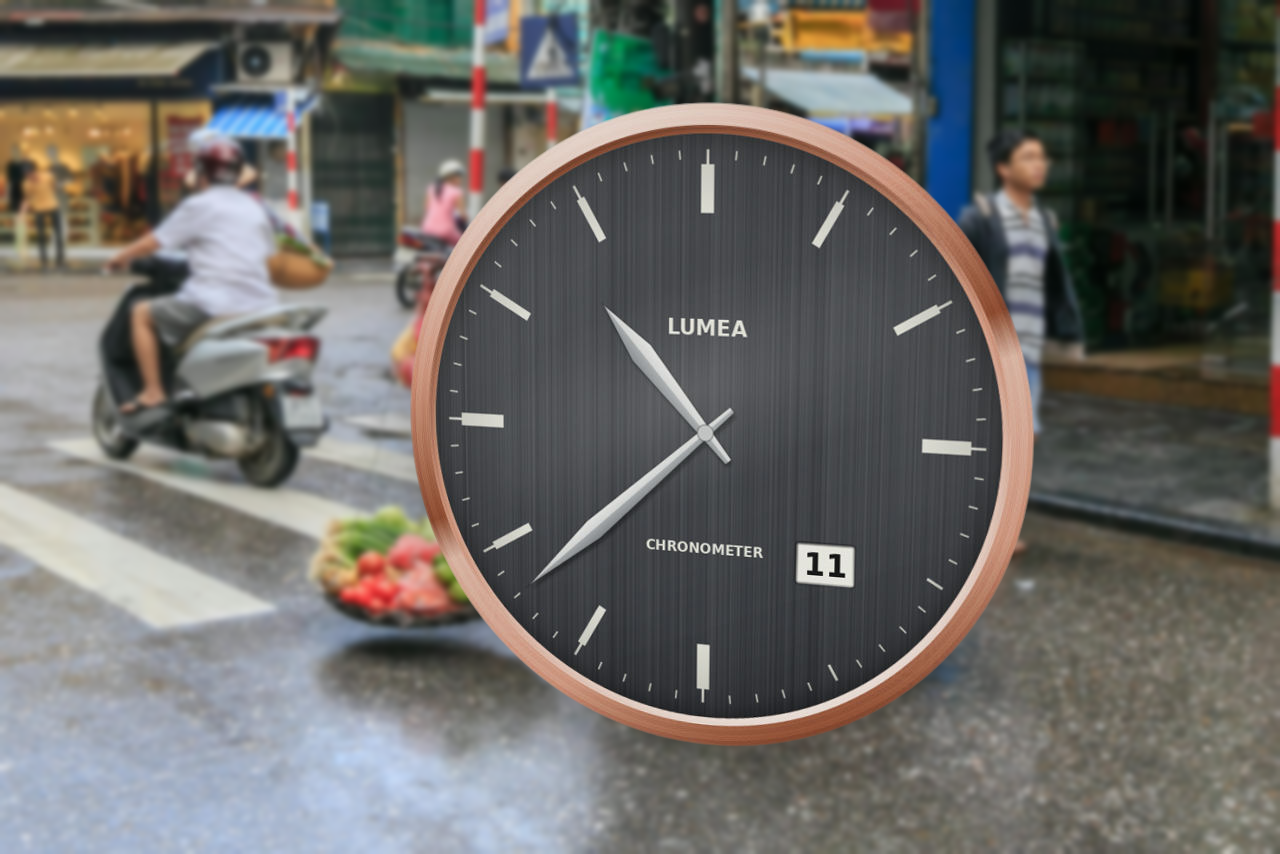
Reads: 10:38
